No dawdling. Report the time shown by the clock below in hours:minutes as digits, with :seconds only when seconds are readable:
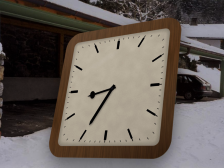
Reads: 8:35
